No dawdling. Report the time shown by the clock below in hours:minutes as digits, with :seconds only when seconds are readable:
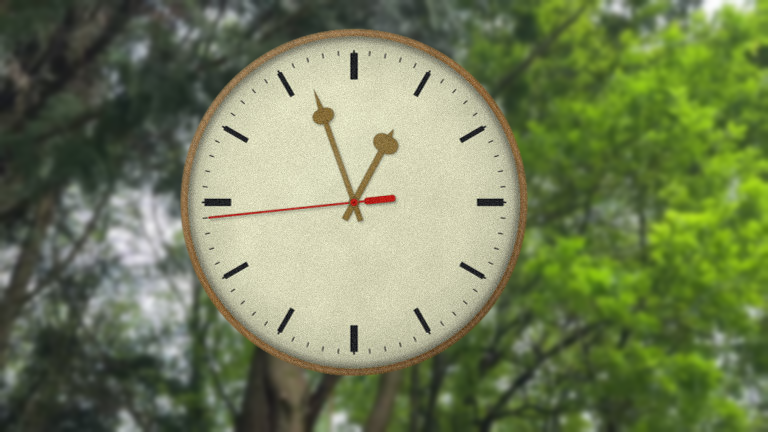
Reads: 12:56:44
